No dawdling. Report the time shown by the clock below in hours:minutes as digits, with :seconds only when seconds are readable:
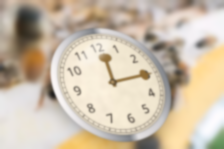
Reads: 12:15
